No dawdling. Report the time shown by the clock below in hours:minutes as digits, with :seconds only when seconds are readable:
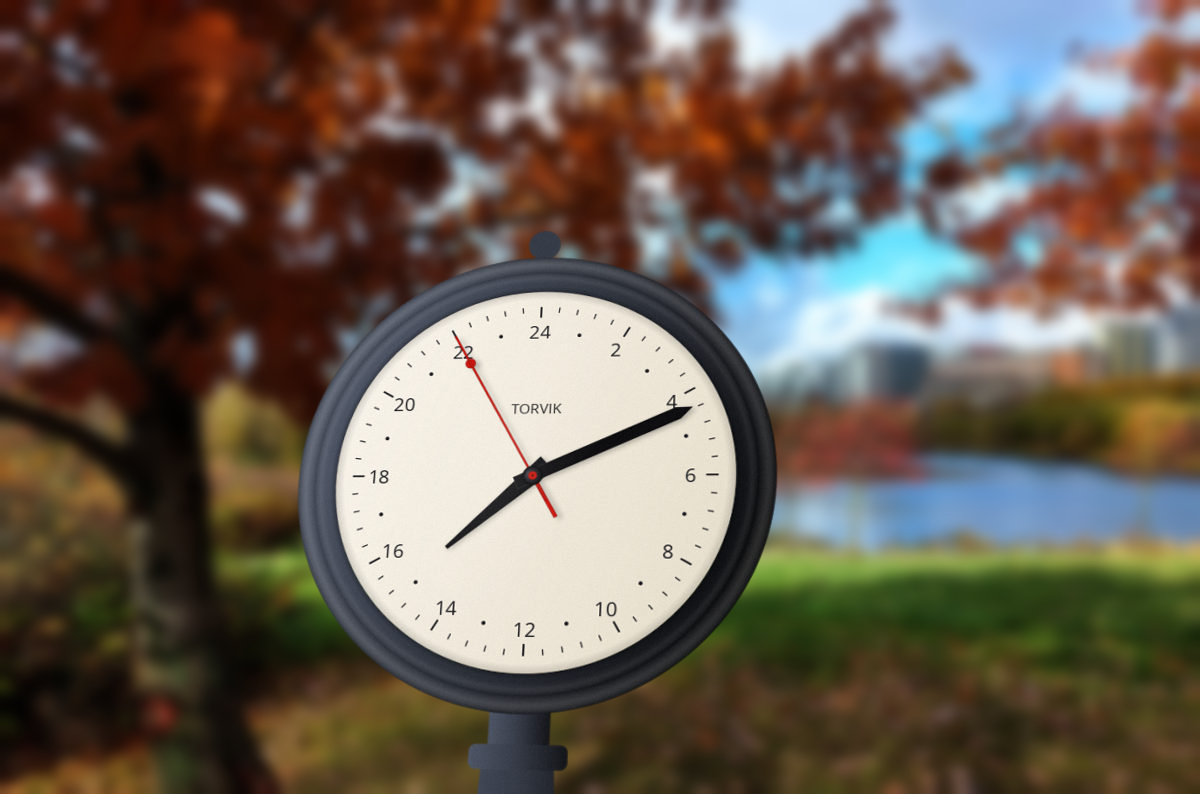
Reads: 15:10:55
